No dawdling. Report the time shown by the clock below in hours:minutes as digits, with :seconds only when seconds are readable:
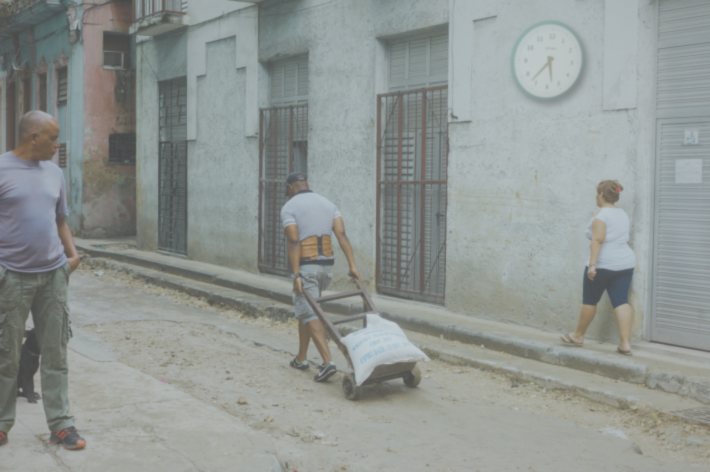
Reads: 5:37
